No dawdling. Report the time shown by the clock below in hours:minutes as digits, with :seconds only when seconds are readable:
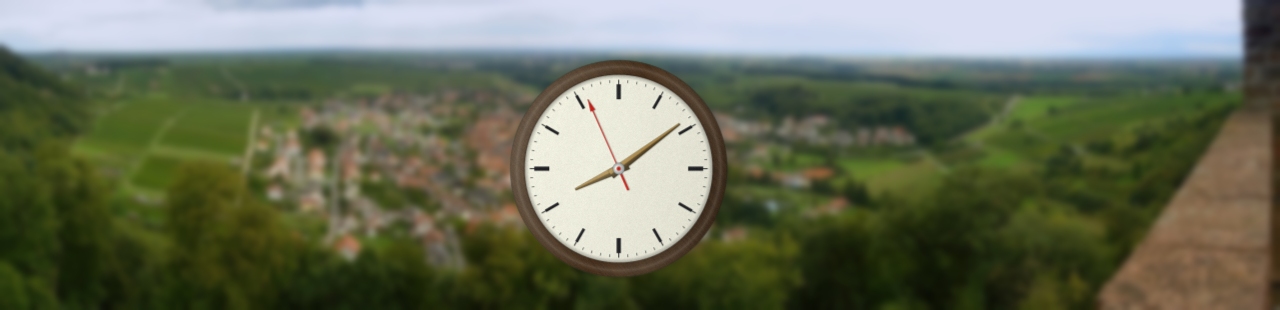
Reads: 8:08:56
